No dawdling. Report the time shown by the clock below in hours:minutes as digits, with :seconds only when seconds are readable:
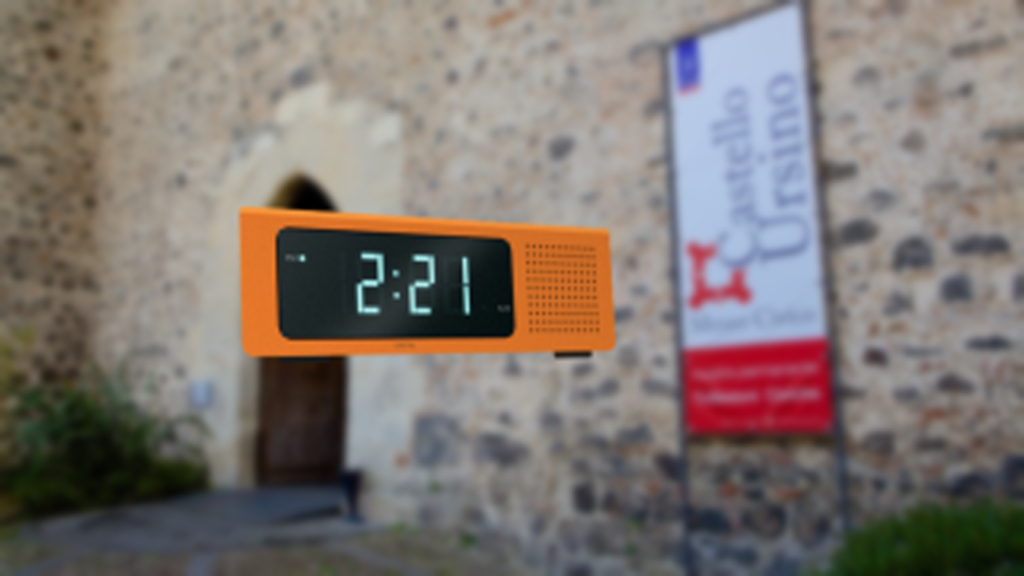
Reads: 2:21
